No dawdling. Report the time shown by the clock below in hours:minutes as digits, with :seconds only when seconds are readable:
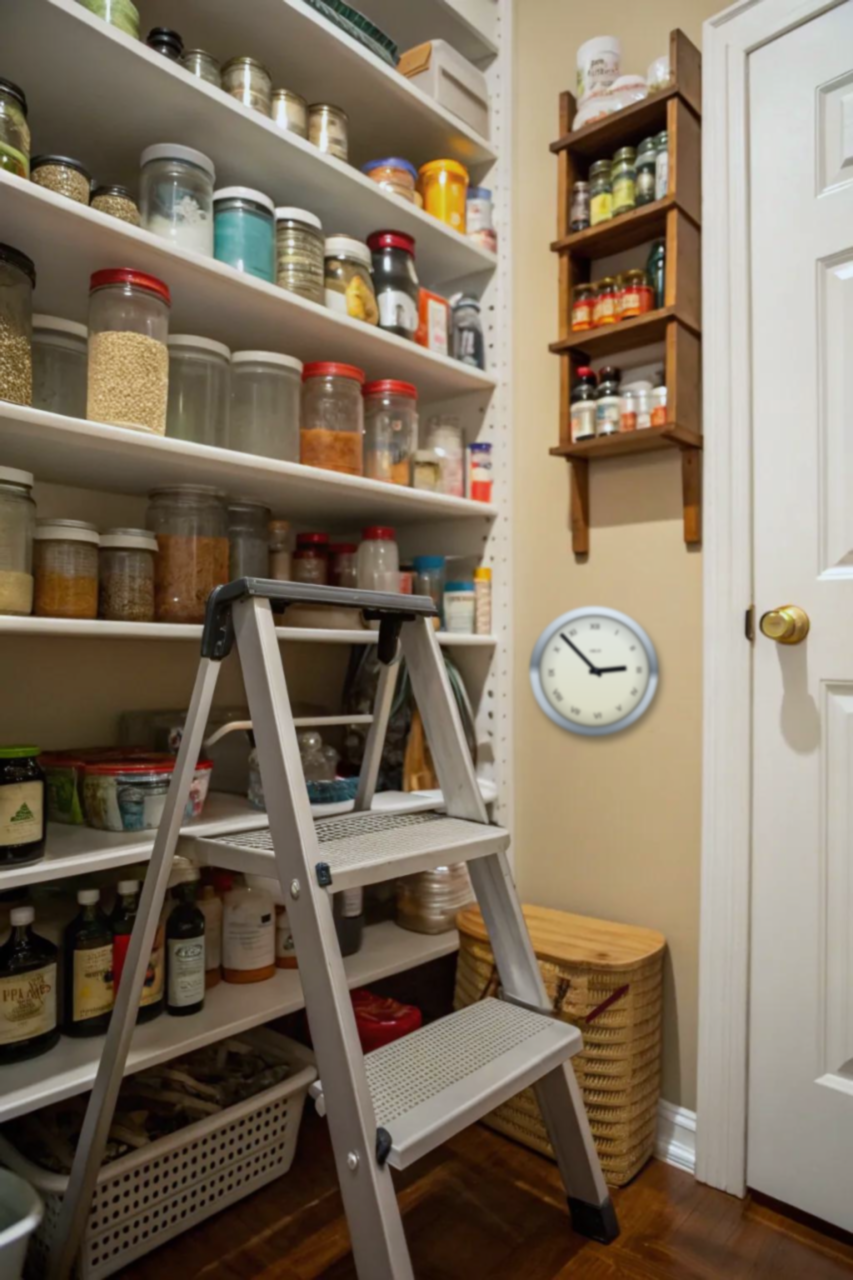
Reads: 2:53
